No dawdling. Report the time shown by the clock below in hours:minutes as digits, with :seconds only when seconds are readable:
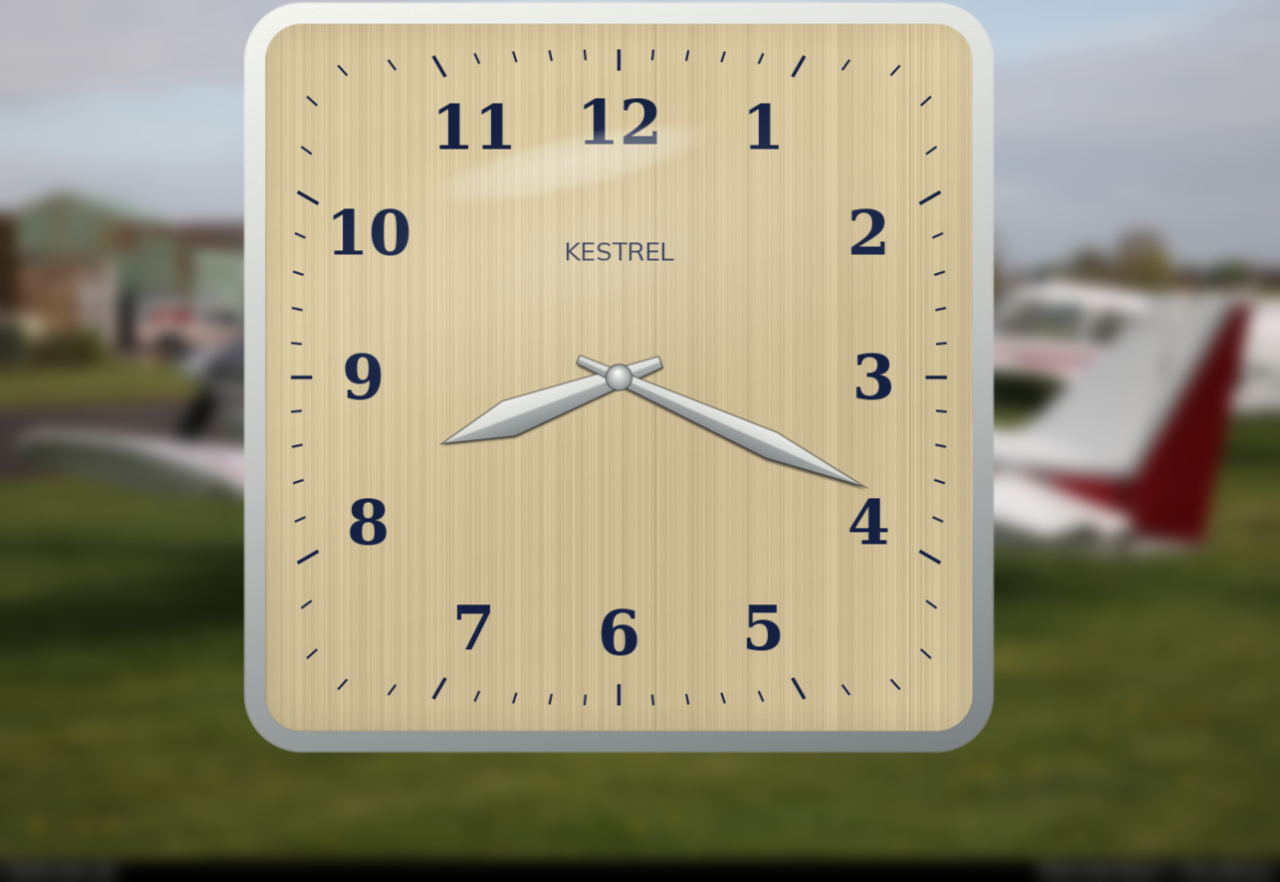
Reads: 8:19
